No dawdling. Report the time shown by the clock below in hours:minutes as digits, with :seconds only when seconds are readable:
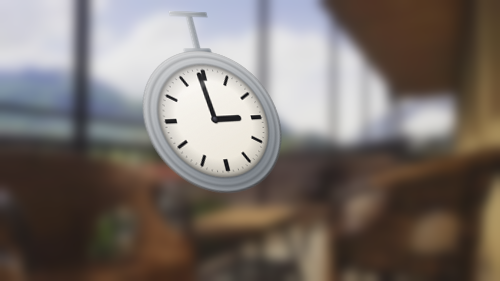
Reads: 2:59
